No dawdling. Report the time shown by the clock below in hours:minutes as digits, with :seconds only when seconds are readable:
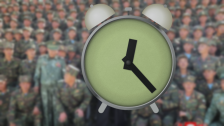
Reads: 12:23
